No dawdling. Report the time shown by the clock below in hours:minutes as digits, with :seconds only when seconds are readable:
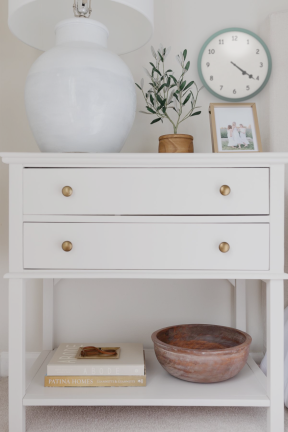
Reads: 4:21
